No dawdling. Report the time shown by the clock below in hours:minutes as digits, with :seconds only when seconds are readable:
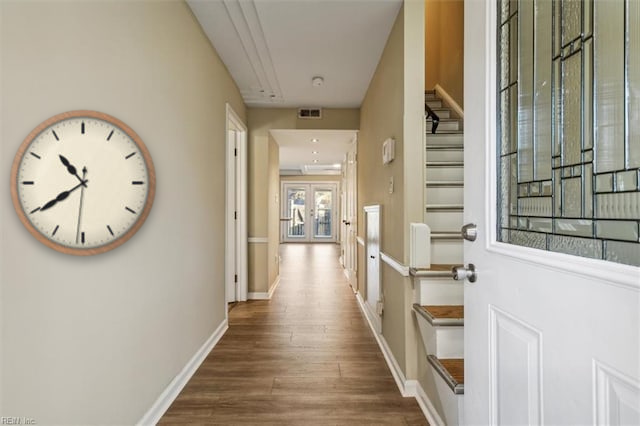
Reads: 10:39:31
